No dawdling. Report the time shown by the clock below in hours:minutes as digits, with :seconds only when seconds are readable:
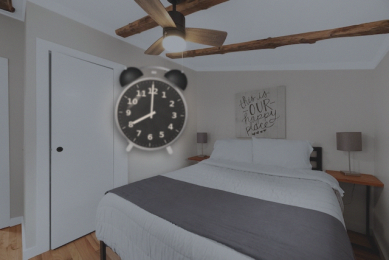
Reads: 8:00
